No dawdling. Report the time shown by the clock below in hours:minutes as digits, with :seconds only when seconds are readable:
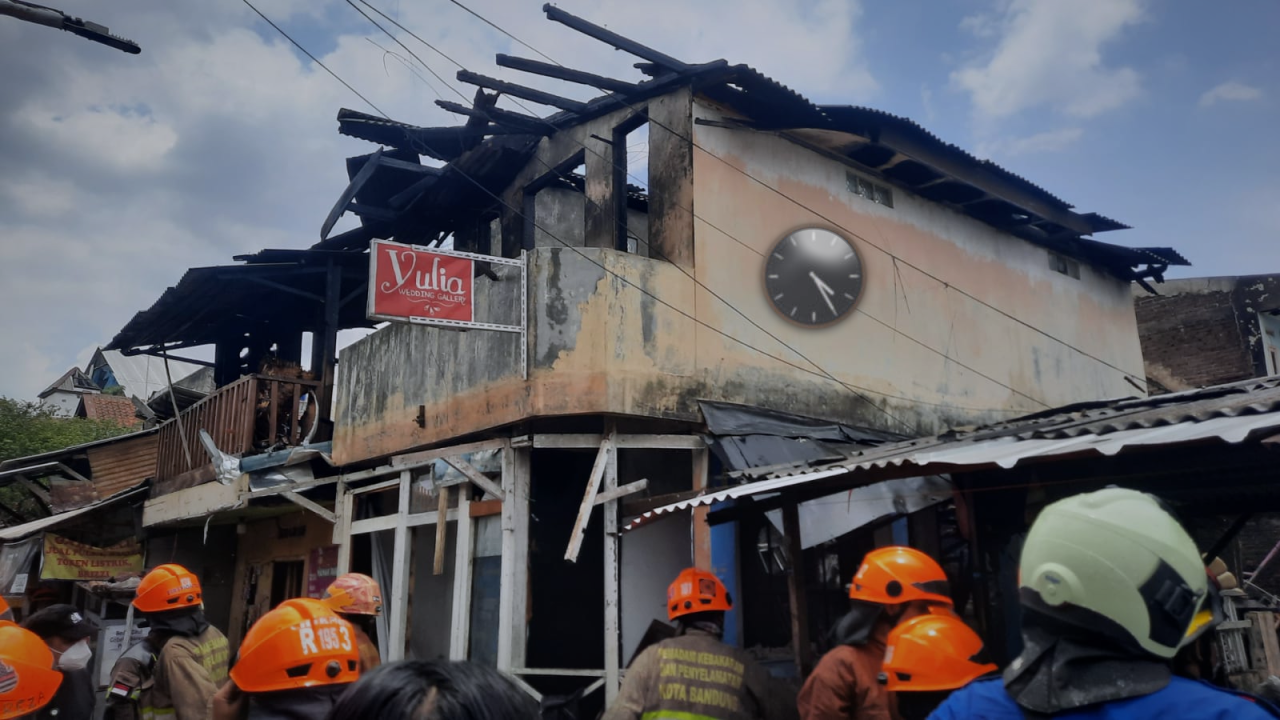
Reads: 4:25
